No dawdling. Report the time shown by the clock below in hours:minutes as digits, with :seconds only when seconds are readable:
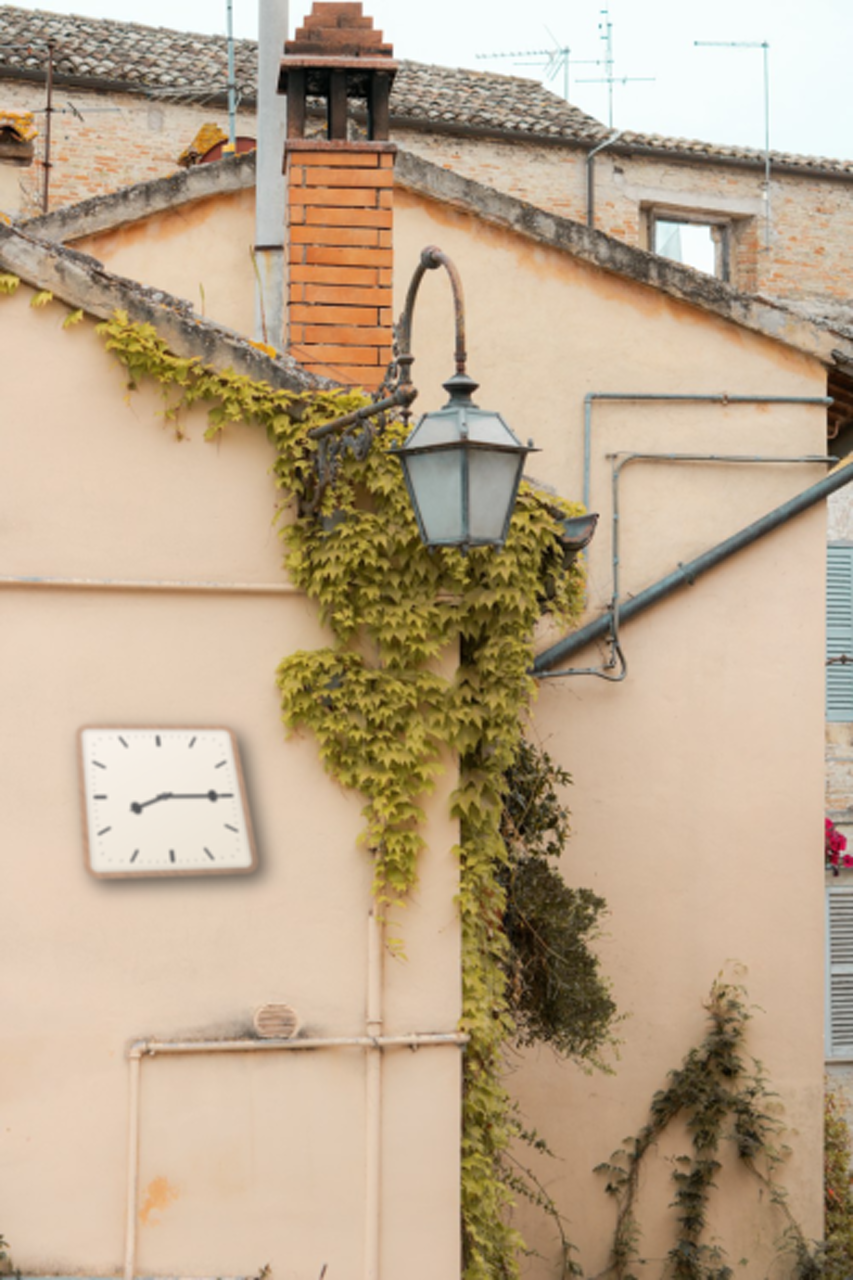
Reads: 8:15
